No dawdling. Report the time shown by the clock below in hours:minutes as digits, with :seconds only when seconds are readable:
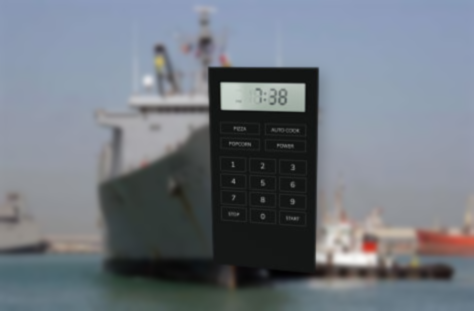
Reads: 7:38
